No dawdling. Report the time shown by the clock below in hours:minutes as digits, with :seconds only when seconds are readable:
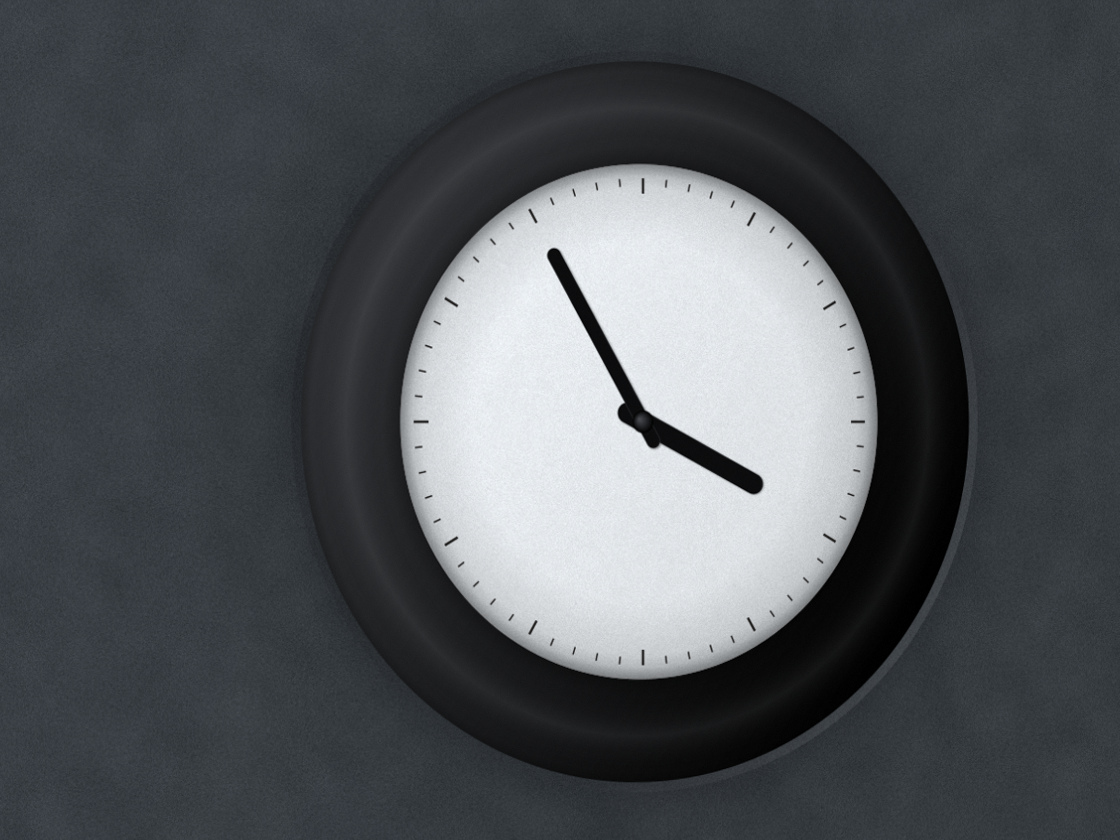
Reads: 3:55
